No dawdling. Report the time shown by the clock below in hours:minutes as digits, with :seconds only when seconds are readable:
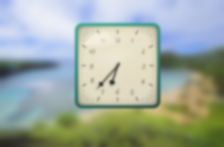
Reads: 6:37
